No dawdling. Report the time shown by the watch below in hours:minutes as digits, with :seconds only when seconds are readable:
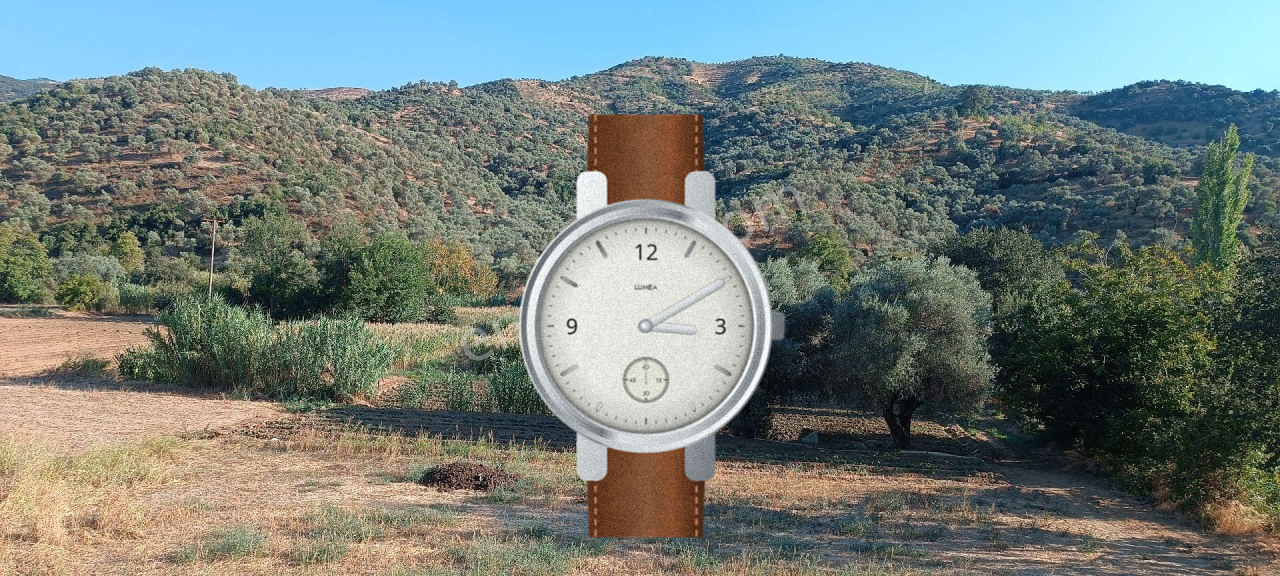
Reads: 3:10
